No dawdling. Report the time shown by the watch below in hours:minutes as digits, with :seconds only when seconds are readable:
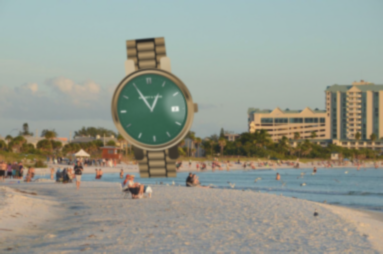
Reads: 12:55
